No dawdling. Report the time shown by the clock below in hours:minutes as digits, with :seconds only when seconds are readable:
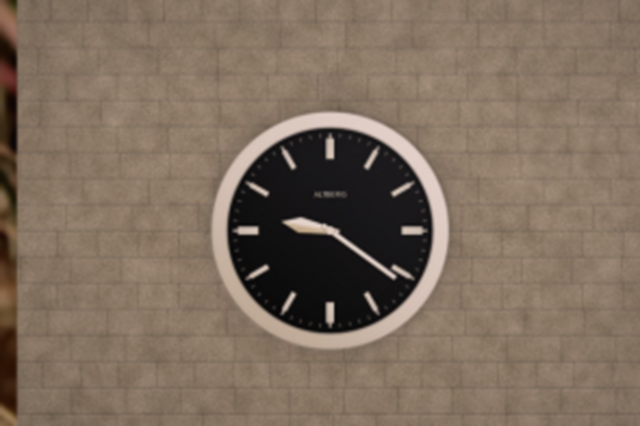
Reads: 9:21
